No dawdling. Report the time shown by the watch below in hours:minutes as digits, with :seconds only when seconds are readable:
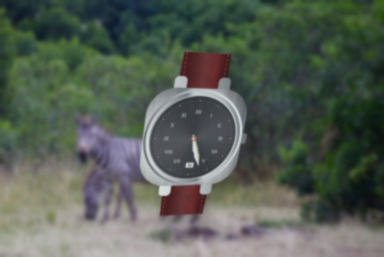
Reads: 5:27
